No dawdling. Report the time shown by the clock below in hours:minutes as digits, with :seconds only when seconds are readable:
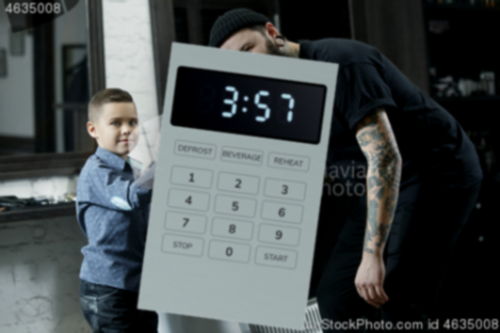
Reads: 3:57
